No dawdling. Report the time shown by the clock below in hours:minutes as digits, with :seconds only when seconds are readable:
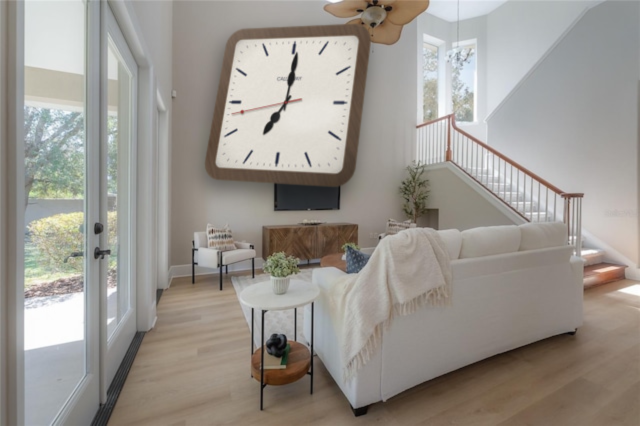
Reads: 7:00:43
